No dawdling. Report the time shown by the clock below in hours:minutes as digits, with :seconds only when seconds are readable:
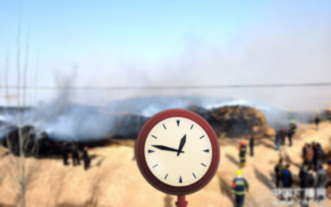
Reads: 12:47
